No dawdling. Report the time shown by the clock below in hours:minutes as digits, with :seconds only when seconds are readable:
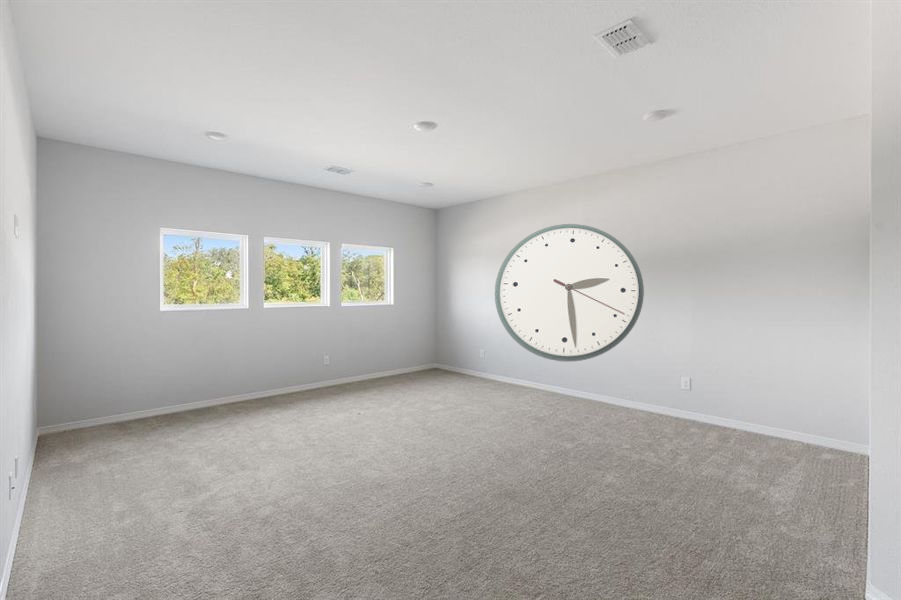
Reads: 2:28:19
